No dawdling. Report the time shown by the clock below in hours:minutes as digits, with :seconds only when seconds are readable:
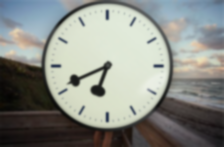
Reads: 6:41
